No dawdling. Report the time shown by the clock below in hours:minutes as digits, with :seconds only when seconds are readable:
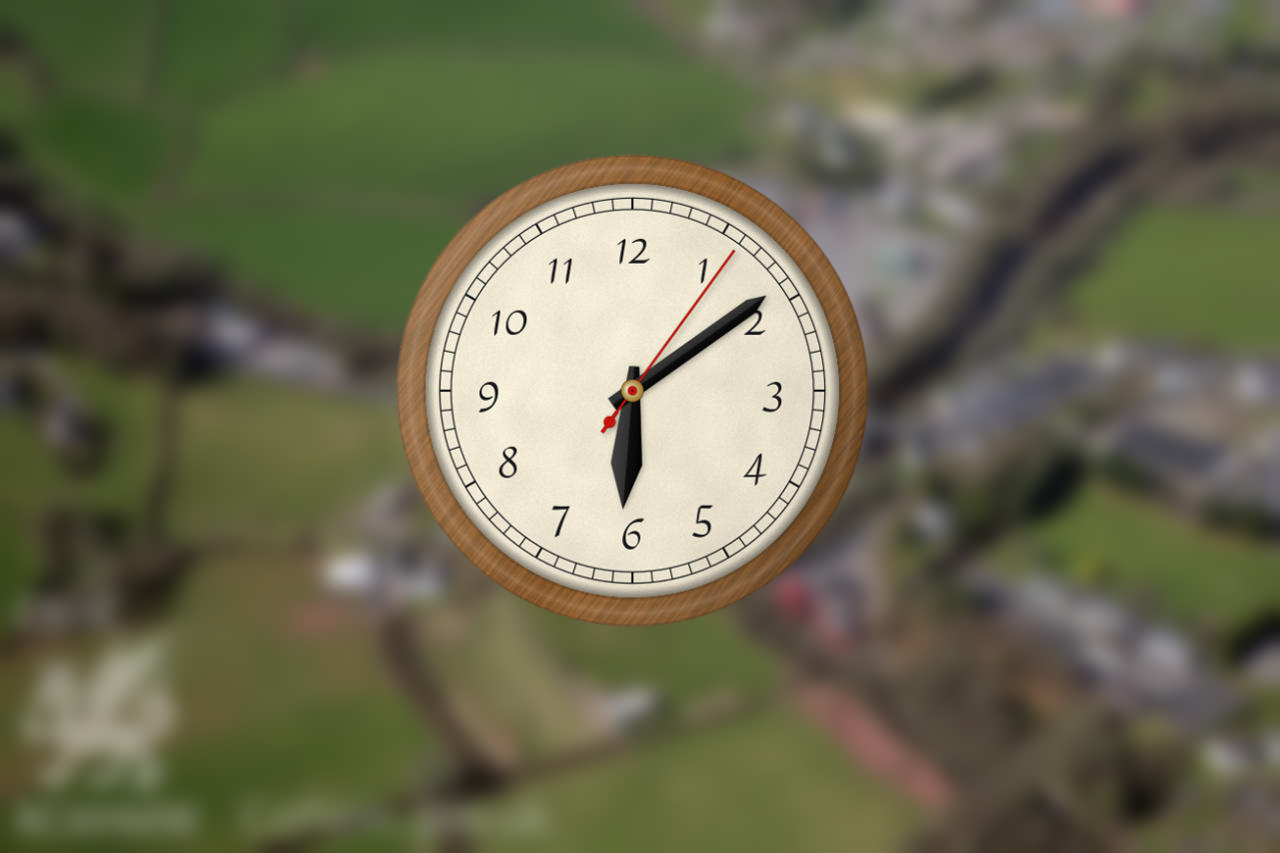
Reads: 6:09:06
